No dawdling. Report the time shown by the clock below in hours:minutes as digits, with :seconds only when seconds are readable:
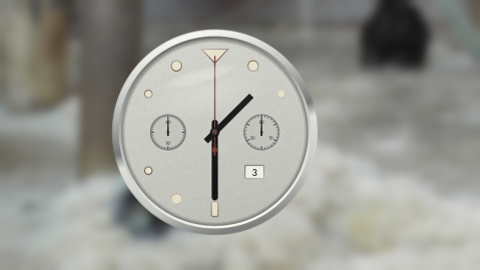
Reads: 1:30
